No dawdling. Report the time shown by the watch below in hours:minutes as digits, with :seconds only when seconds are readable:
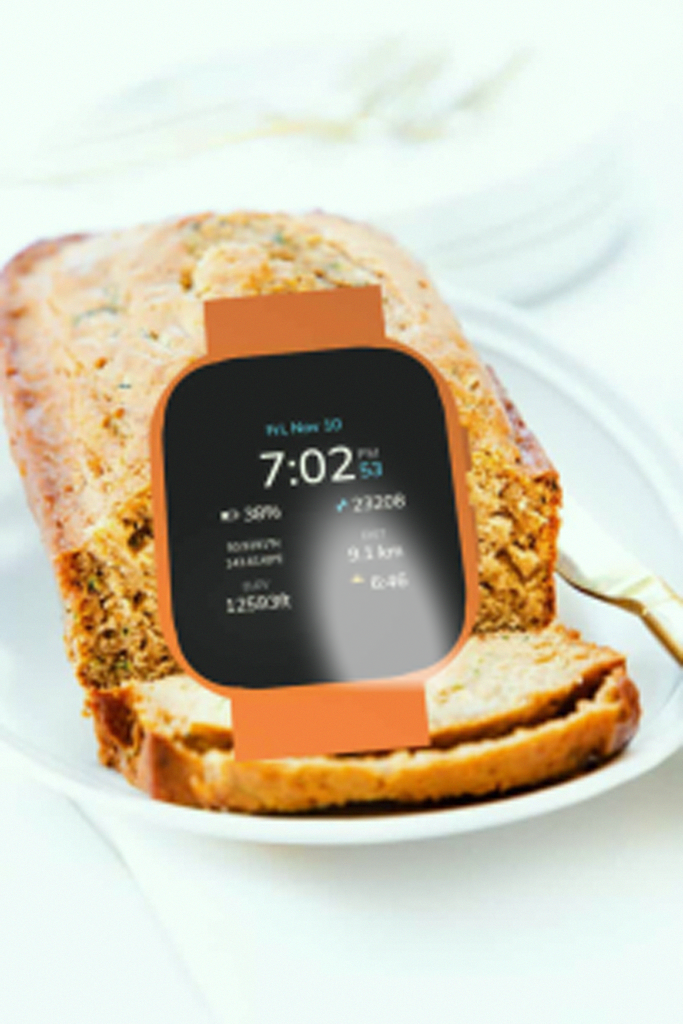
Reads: 7:02
